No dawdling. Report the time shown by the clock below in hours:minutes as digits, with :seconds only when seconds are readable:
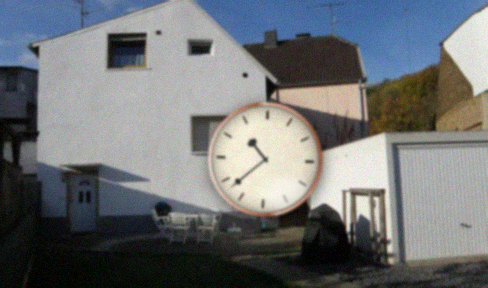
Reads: 10:38
